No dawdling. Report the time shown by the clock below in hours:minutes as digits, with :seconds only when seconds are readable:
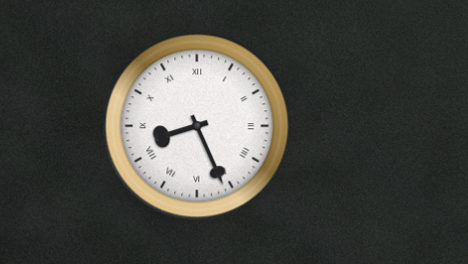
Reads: 8:26
